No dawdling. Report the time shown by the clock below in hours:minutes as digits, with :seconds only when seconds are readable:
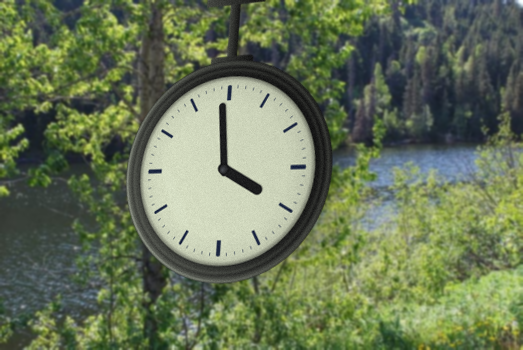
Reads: 3:59
